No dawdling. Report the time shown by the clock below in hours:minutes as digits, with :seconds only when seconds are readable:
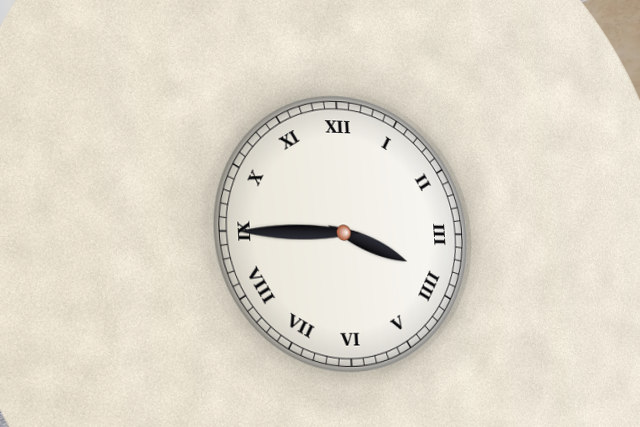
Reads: 3:45
